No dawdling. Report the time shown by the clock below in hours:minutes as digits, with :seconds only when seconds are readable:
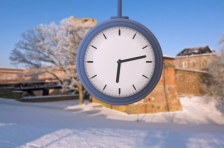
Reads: 6:13
